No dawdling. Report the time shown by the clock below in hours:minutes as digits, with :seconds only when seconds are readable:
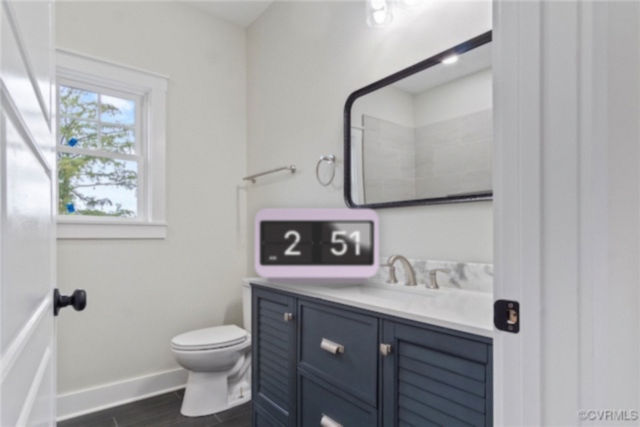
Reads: 2:51
